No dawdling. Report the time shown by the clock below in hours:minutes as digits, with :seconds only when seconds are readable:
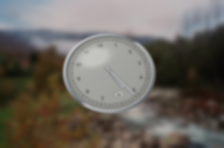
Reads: 5:26
